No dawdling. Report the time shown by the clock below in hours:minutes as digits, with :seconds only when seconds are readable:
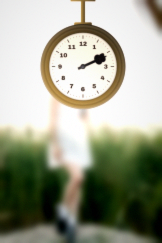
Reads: 2:11
